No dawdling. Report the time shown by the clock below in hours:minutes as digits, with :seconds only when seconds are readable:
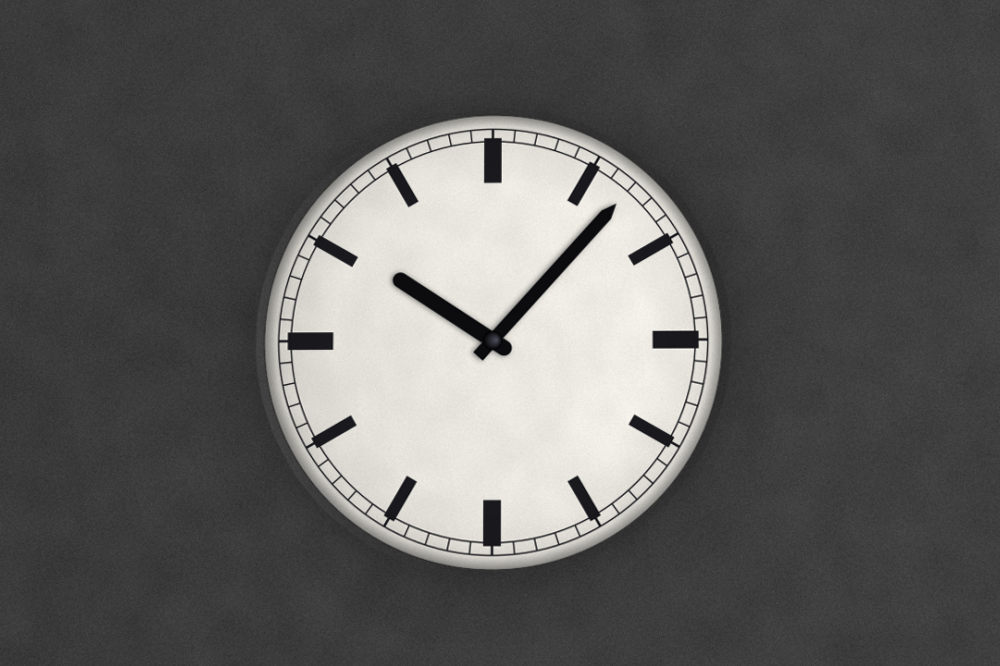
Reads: 10:07
